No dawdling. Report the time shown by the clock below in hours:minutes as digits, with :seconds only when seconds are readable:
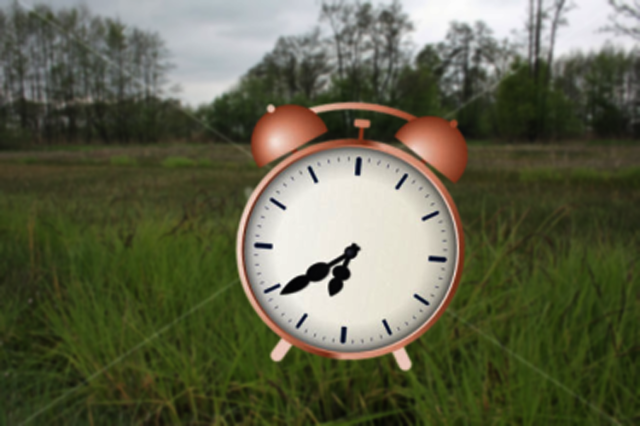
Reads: 6:39
